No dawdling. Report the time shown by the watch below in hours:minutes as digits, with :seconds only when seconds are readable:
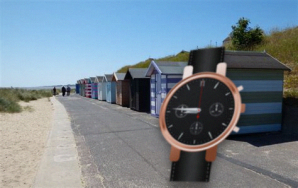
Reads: 8:46
